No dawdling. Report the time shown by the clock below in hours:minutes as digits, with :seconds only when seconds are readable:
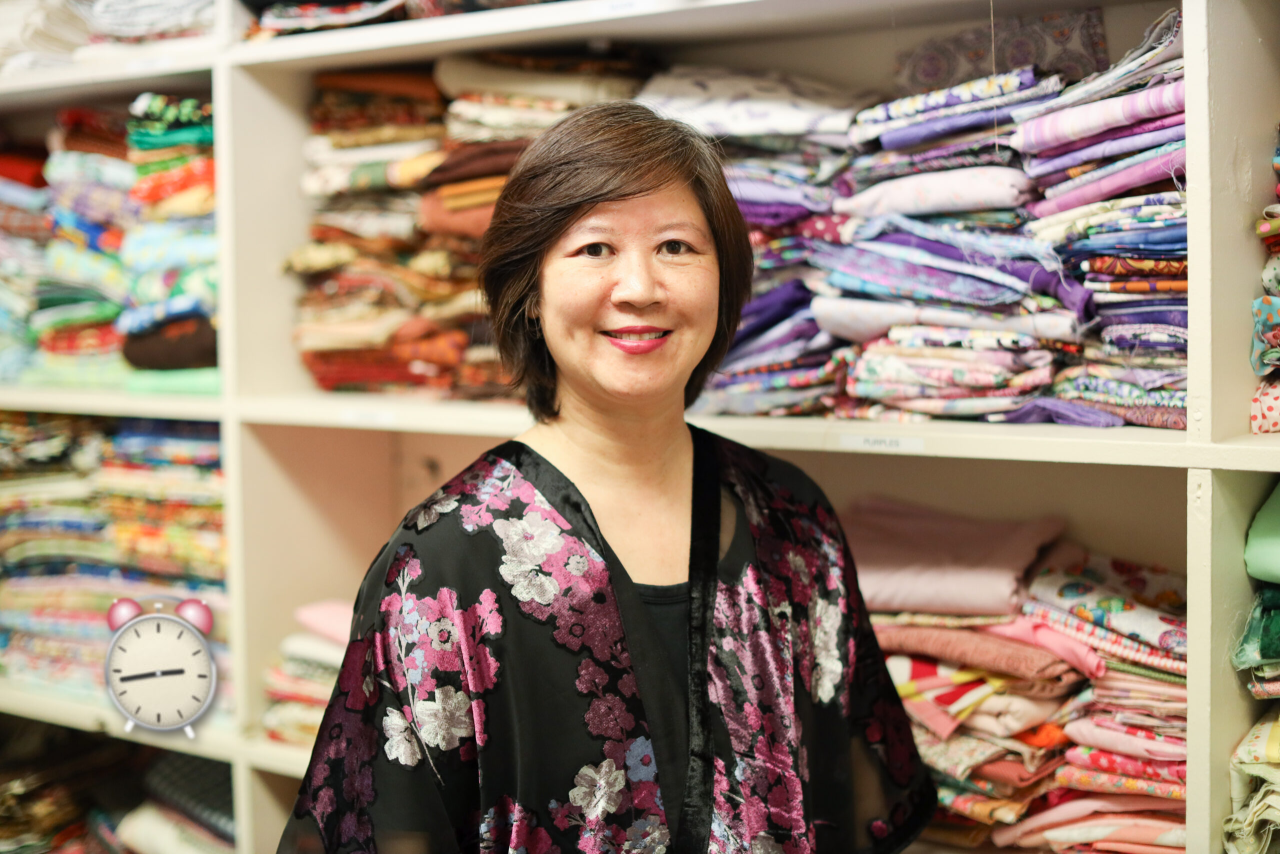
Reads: 2:43
